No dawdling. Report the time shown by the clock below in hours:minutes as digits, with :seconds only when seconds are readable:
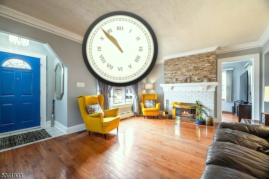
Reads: 10:53
